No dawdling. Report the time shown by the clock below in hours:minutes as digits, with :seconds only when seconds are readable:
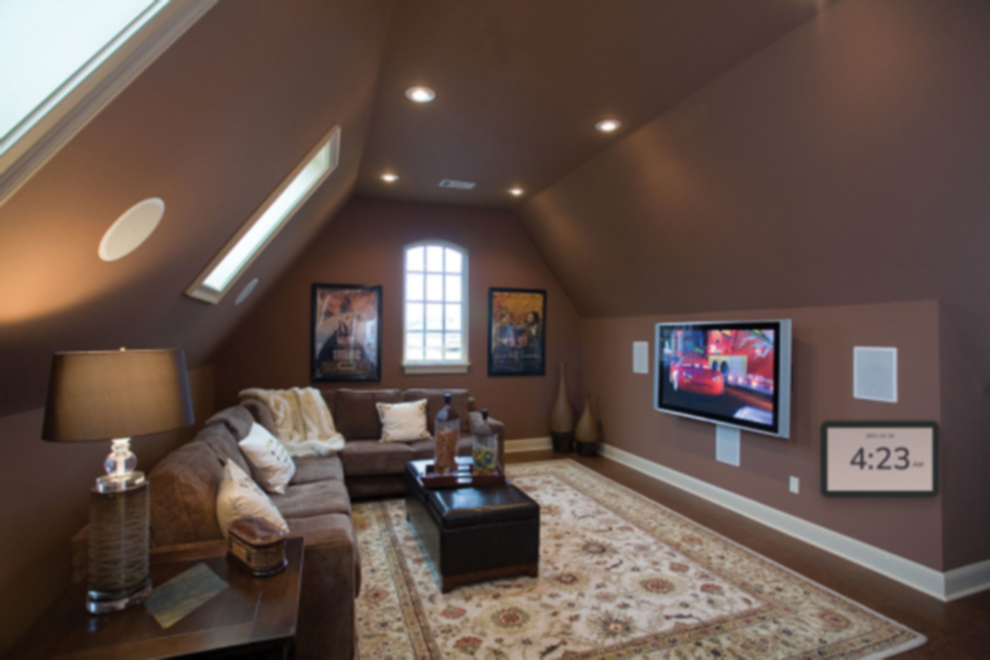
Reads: 4:23
